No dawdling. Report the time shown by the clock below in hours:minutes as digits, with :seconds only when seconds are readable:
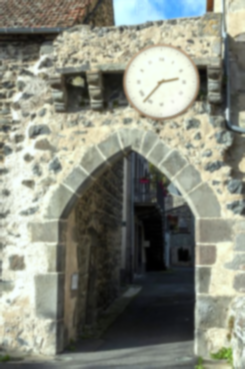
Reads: 2:37
